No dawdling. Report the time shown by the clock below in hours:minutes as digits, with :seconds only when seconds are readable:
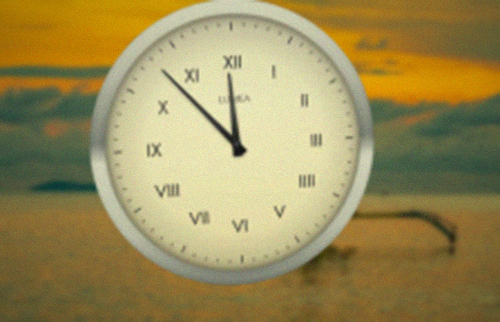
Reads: 11:53
